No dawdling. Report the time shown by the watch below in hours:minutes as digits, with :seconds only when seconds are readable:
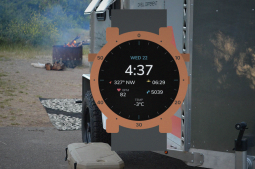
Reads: 4:37
